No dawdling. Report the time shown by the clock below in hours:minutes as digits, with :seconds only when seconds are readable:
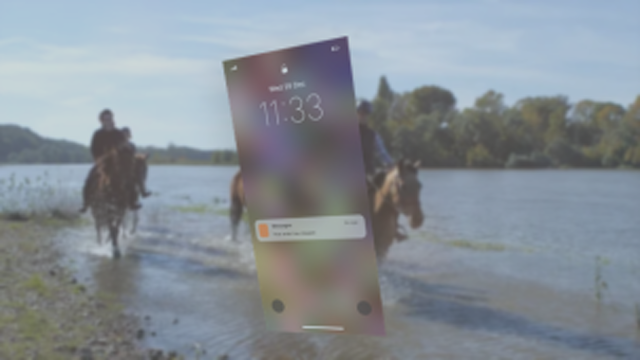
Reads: 11:33
